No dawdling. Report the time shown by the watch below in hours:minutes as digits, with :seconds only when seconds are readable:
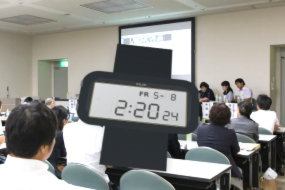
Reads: 2:20:24
